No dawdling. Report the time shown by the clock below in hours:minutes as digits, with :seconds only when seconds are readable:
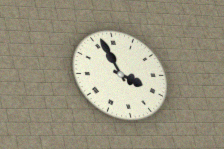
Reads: 3:57
